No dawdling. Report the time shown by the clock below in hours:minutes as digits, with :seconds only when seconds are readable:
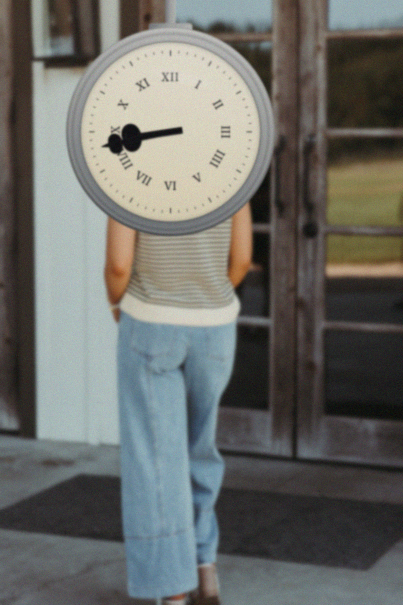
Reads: 8:43
